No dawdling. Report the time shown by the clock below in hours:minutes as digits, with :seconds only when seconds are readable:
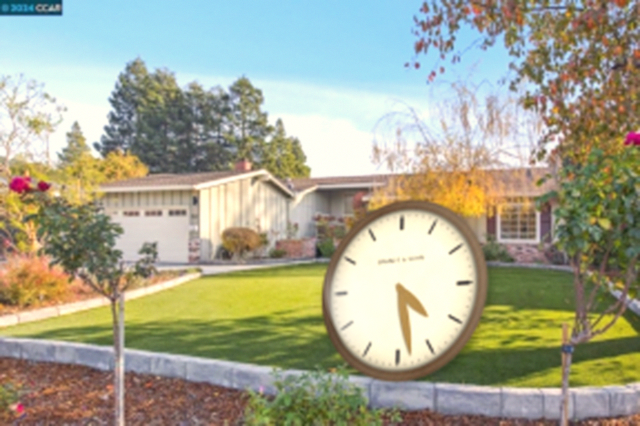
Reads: 4:28
